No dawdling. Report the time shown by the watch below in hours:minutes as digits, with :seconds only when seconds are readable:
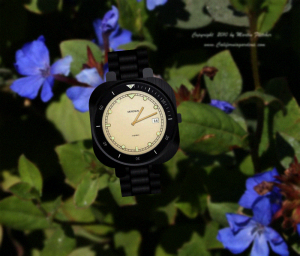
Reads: 1:12
